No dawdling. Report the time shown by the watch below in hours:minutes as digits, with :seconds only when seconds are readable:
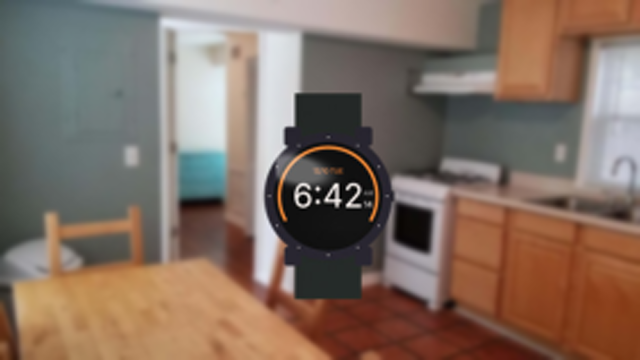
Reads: 6:42
